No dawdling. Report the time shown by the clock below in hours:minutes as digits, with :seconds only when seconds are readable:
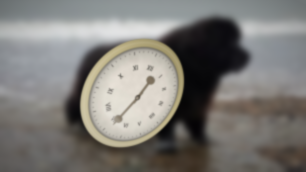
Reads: 12:34
